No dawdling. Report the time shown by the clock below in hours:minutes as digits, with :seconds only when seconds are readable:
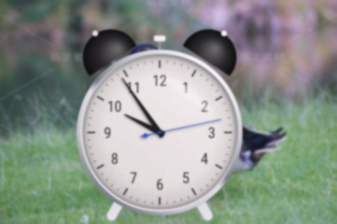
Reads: 9:54:13
